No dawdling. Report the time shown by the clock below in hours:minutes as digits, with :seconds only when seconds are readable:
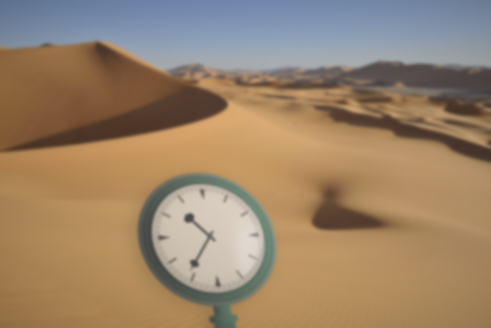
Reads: 10:36
